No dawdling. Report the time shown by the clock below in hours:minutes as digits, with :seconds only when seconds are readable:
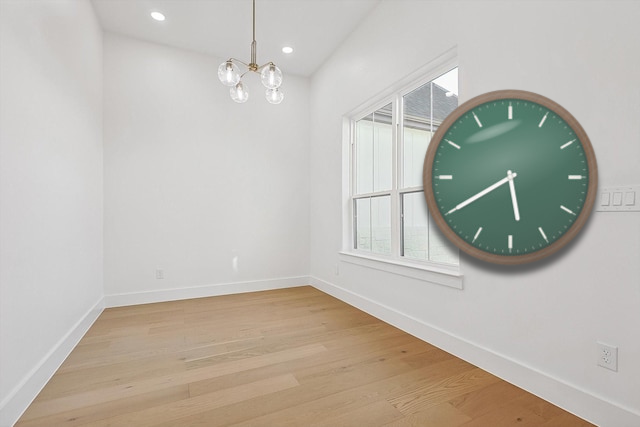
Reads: 5:40
